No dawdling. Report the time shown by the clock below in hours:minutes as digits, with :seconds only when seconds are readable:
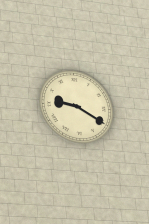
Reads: 9:20
